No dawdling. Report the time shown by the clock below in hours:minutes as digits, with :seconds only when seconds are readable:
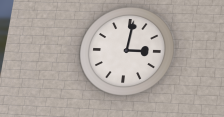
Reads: 3:01
